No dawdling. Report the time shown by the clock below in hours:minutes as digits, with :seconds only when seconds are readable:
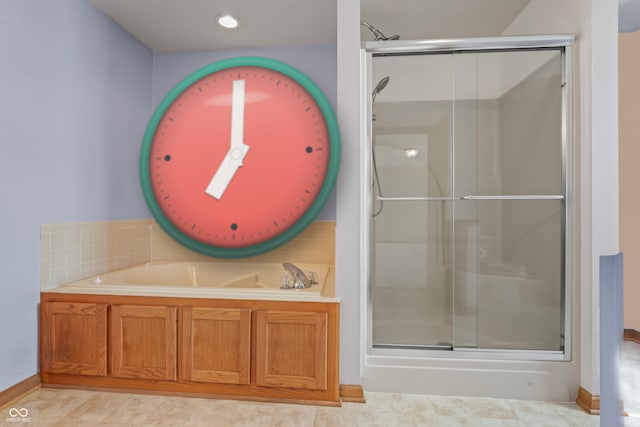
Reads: 7:00
